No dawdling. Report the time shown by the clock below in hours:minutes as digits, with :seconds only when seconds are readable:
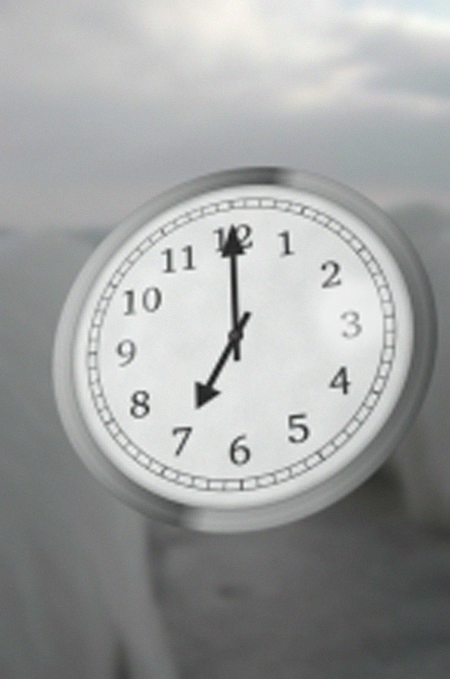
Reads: 7:00
